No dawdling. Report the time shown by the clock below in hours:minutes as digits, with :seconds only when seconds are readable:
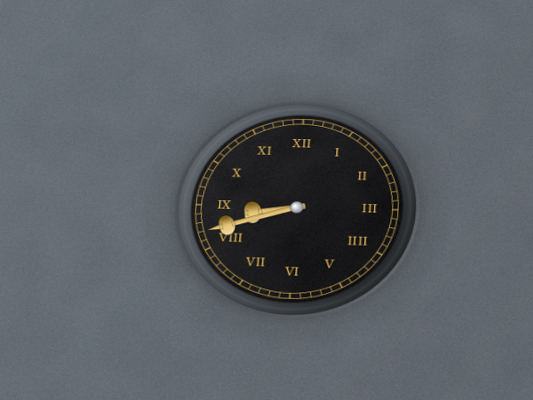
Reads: 8:42
